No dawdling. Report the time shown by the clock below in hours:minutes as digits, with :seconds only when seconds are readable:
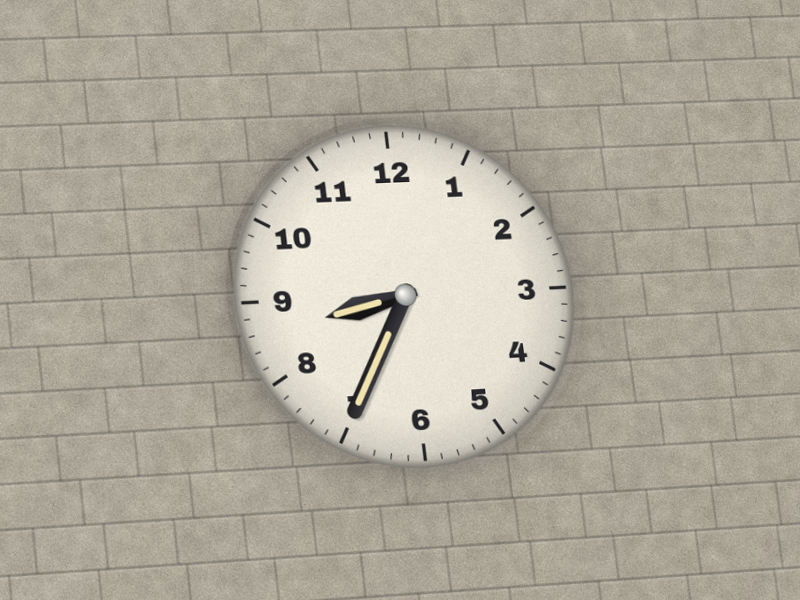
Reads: 8:35
